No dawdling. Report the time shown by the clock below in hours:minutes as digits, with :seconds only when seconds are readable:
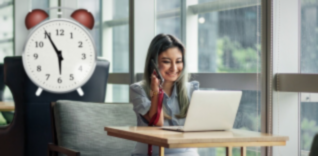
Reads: 5:55
